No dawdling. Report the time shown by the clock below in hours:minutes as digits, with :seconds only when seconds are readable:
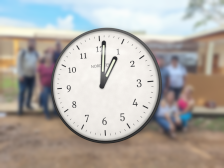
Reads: 1:01
